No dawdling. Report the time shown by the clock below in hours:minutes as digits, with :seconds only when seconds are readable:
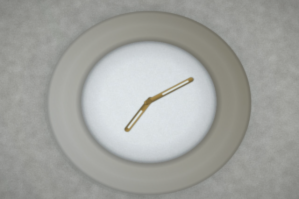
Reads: 7:10
